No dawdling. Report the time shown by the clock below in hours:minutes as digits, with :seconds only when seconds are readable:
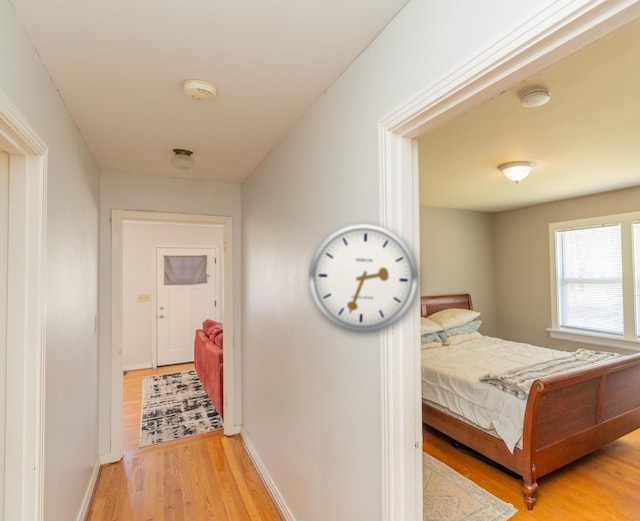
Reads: 2:33
